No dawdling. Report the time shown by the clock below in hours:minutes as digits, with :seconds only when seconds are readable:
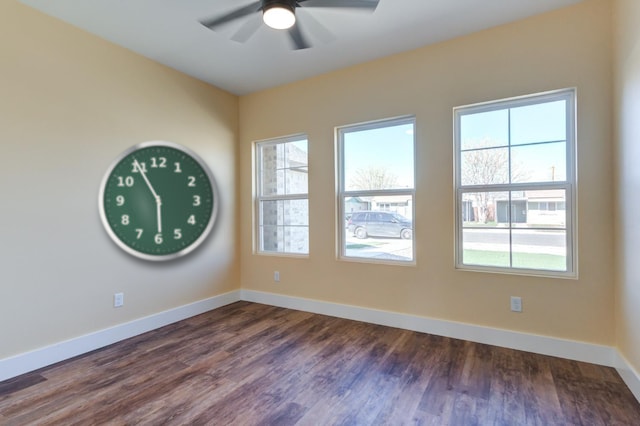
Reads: 5:55
